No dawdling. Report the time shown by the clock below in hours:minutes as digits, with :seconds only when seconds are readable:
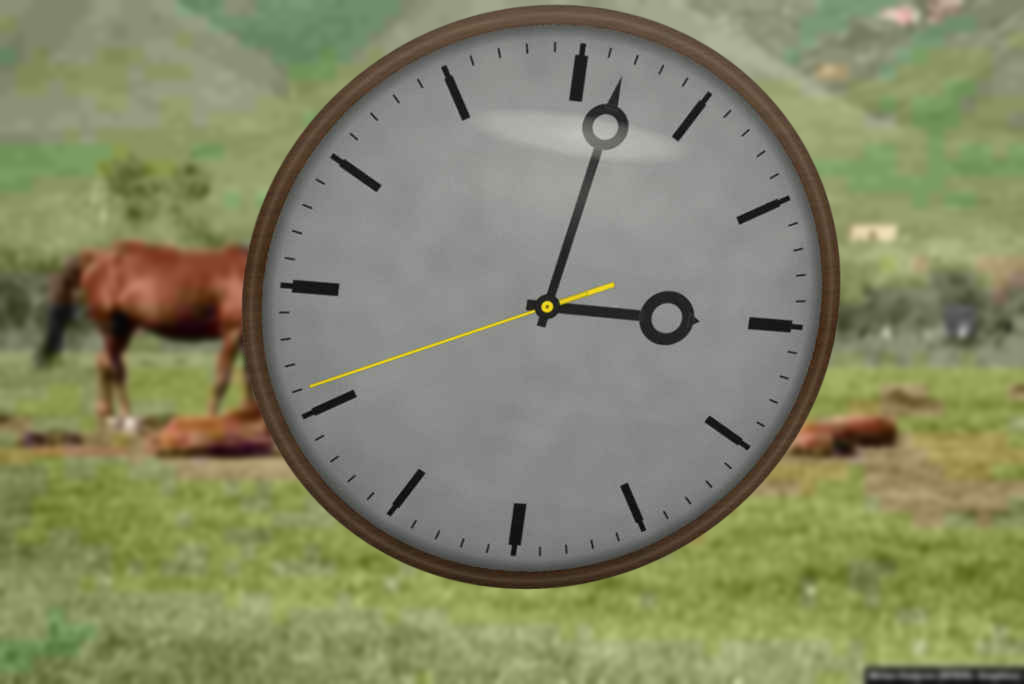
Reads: 3:01:41
